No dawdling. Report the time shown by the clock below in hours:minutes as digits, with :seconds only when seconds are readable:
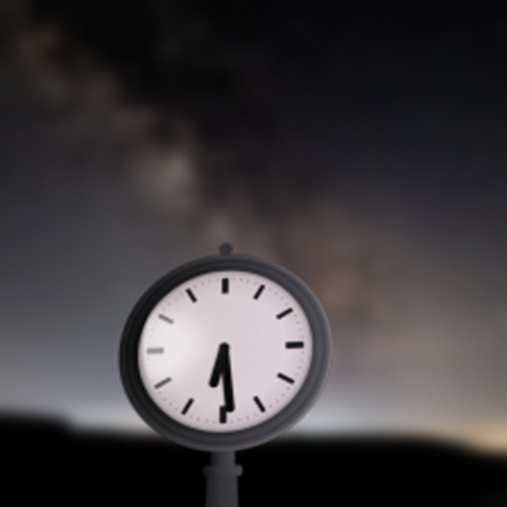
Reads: 6:29
